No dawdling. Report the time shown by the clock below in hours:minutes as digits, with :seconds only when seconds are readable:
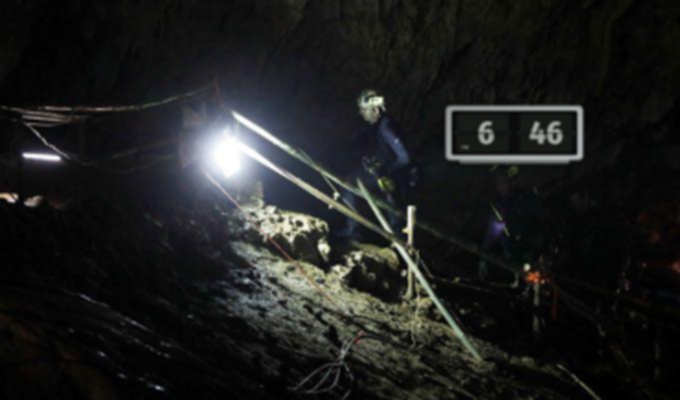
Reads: 6:46
